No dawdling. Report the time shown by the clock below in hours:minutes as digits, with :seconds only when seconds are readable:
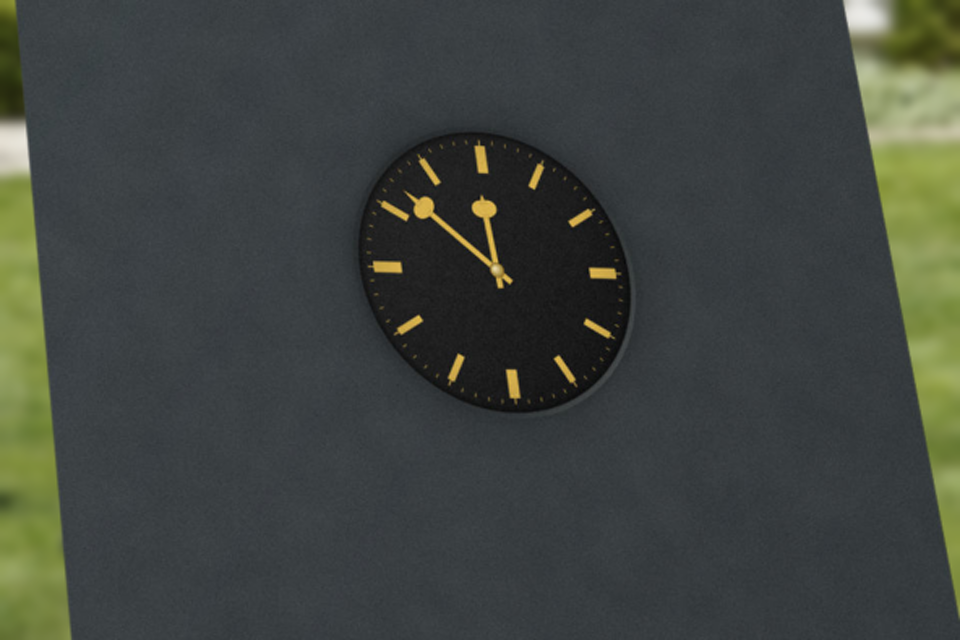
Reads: 11:52
